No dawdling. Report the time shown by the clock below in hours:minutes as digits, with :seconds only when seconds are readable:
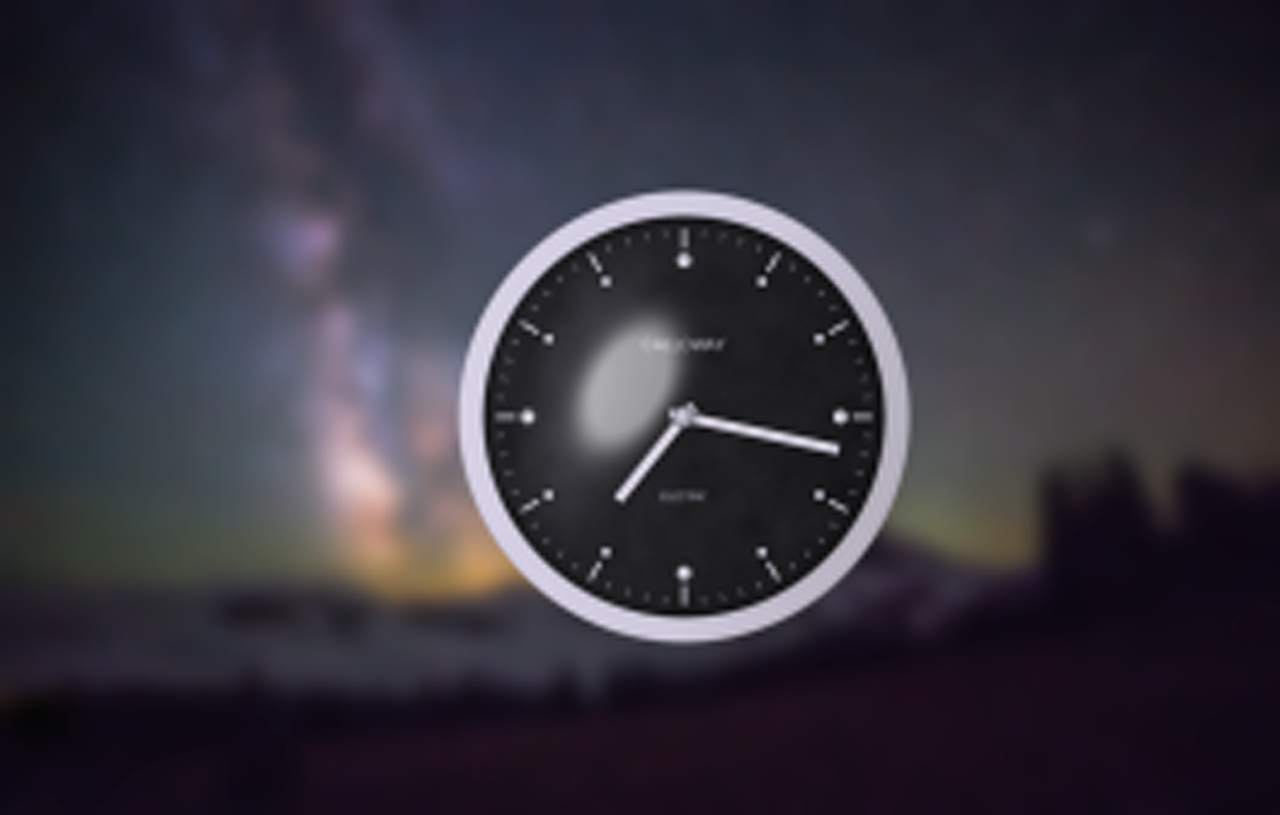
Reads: 7:17
